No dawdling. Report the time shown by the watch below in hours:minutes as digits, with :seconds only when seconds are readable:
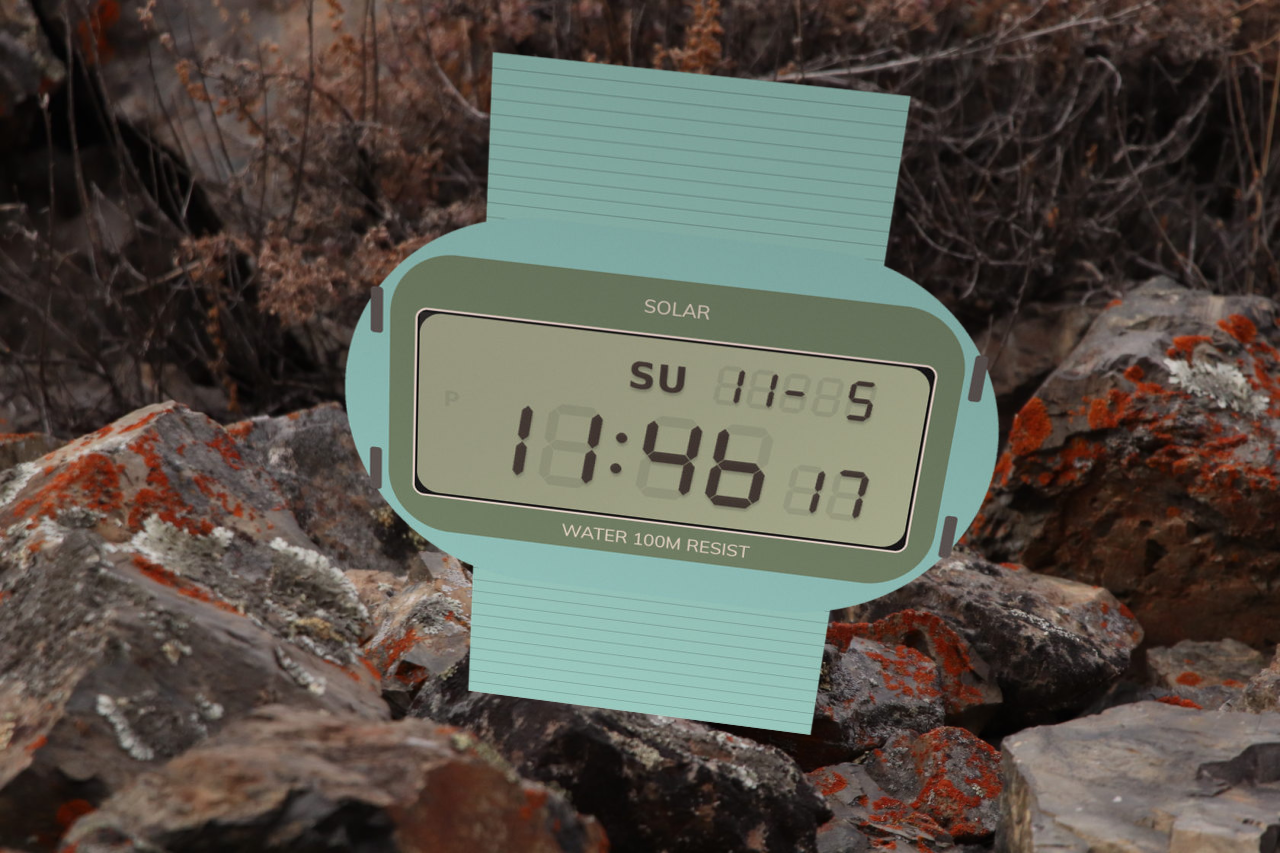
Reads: 11:46:17
